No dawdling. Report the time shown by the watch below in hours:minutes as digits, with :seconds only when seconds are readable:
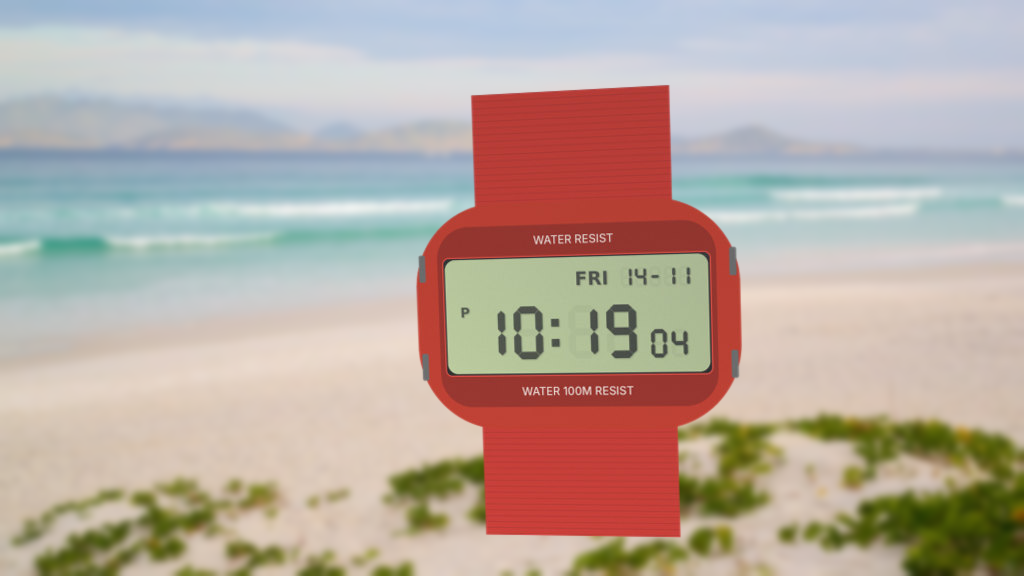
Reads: 10:19:04
